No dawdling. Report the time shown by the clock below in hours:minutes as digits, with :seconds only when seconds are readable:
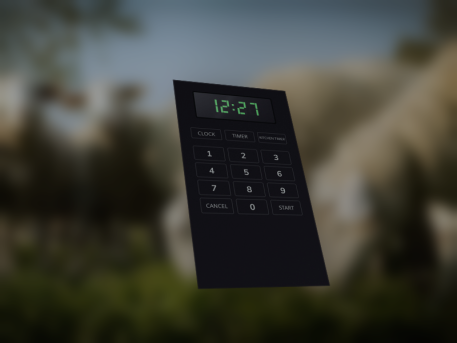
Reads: 12:27
